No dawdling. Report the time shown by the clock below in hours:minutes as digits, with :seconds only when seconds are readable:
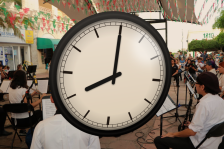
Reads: 8:00
